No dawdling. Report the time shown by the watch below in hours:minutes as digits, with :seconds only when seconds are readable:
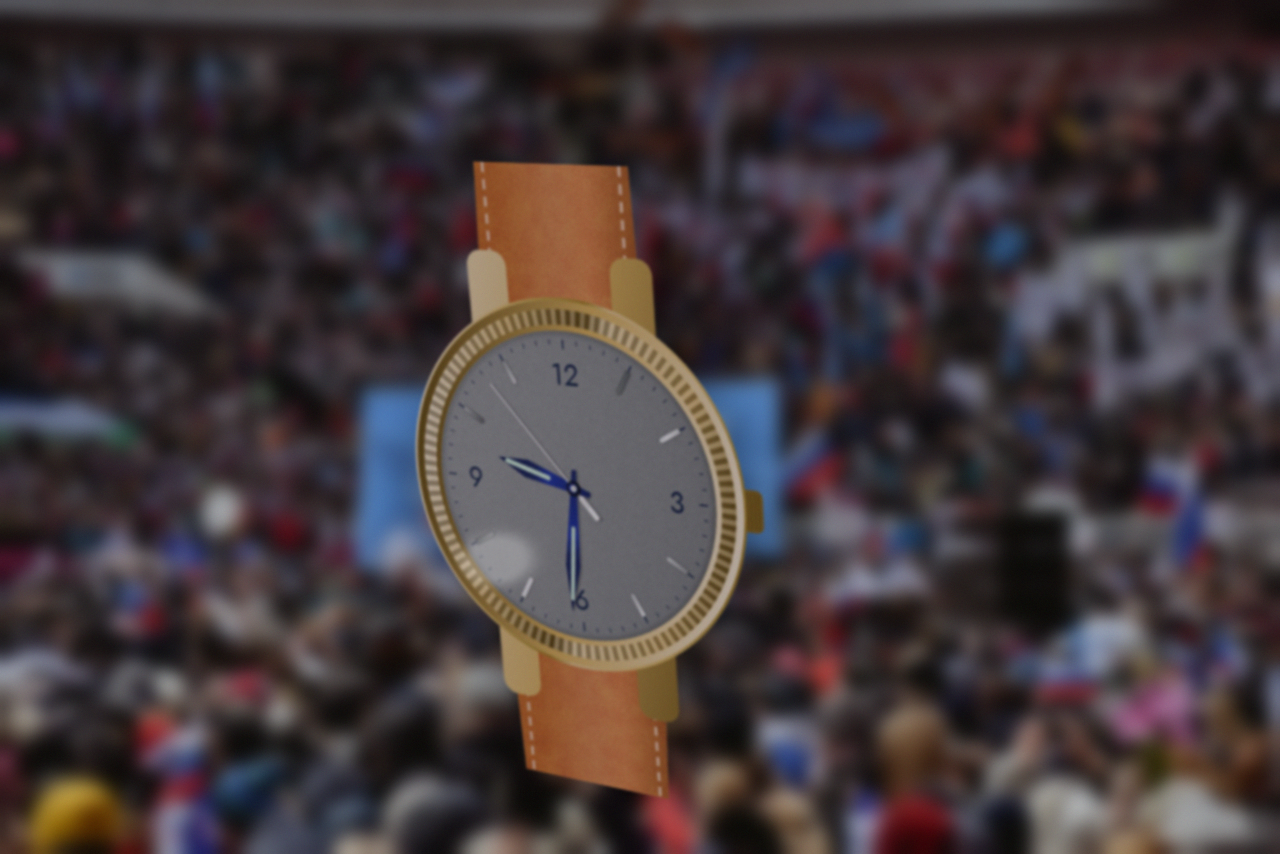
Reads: 9:30:53
